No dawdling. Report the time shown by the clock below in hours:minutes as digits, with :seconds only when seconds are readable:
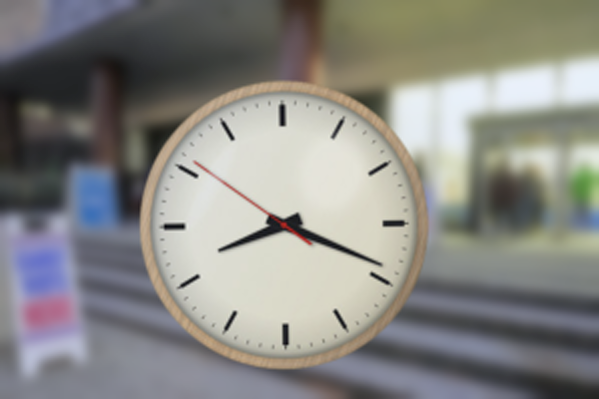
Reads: 8:18:51
